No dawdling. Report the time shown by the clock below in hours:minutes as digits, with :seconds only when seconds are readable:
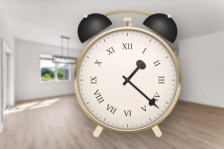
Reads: 1:22
